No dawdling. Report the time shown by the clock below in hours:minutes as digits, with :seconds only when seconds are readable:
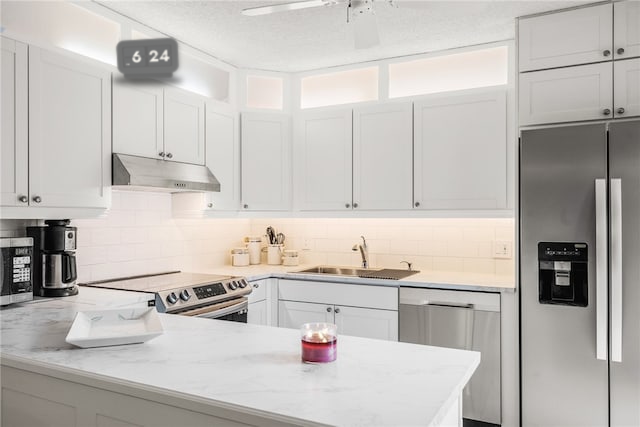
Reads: 6:24
